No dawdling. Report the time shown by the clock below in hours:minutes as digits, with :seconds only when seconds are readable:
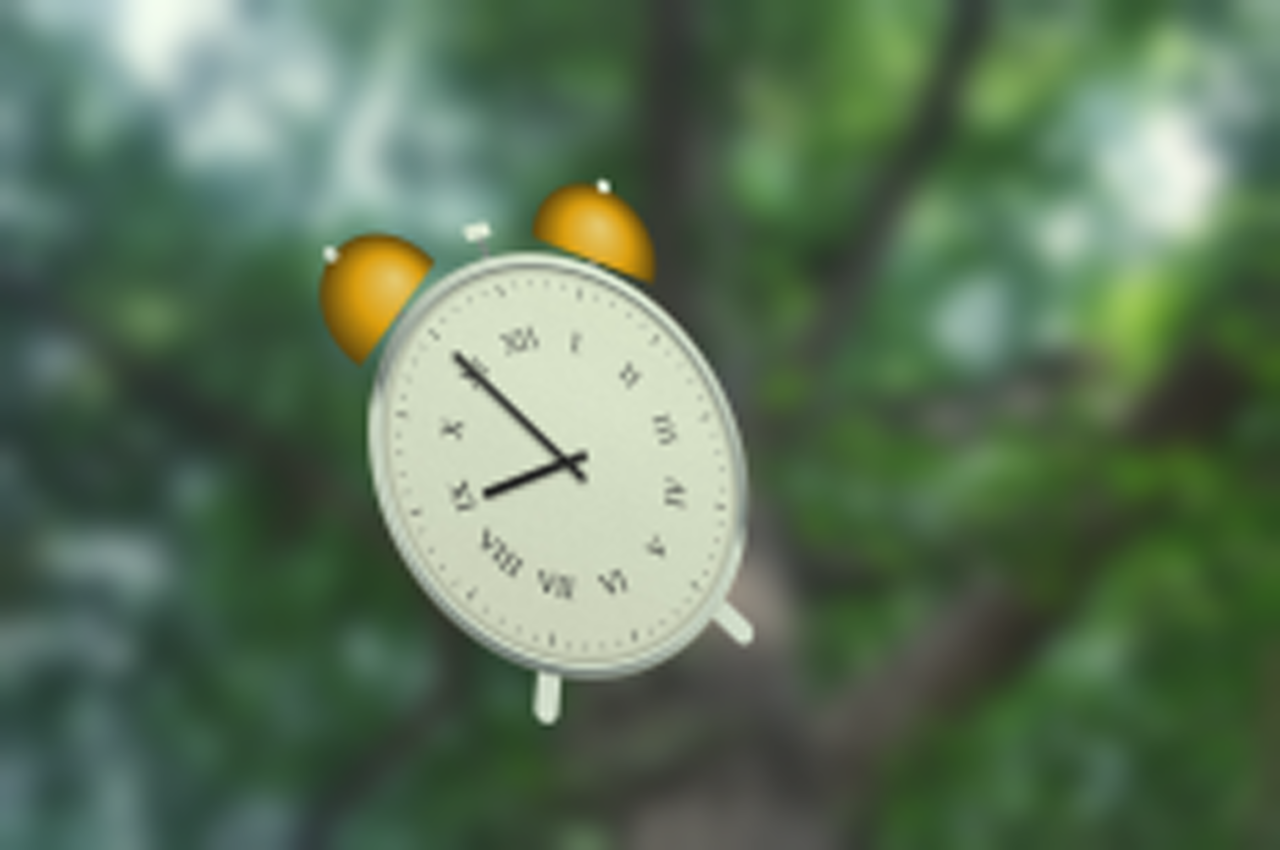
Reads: 8:55
